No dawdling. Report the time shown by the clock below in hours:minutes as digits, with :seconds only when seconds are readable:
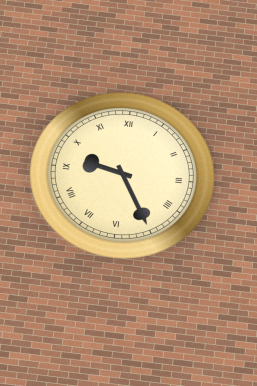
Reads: 9:25
